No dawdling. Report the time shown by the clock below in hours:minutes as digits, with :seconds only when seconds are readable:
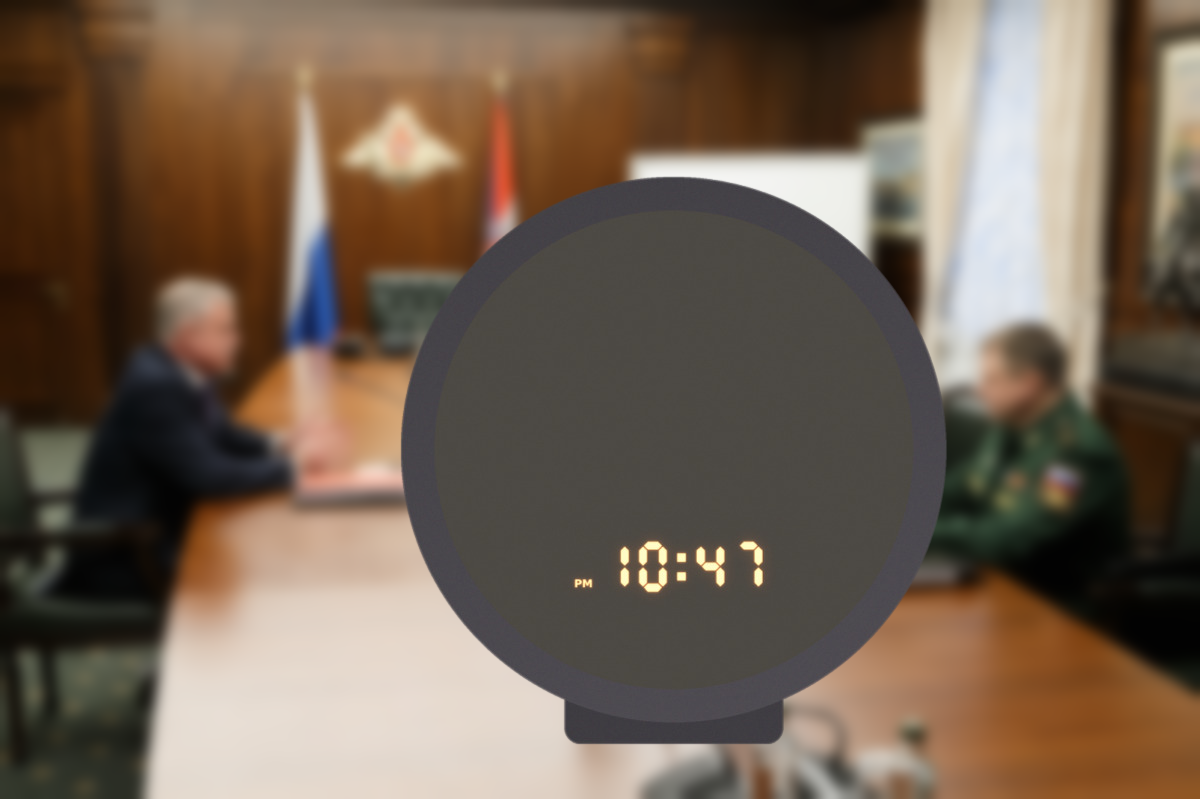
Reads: 10:47
